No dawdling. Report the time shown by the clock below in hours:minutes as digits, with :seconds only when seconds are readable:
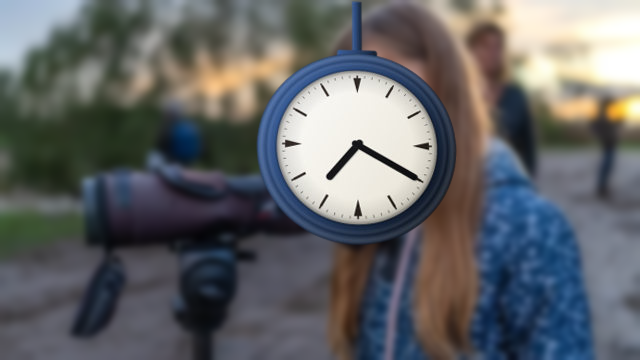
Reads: 7:20
